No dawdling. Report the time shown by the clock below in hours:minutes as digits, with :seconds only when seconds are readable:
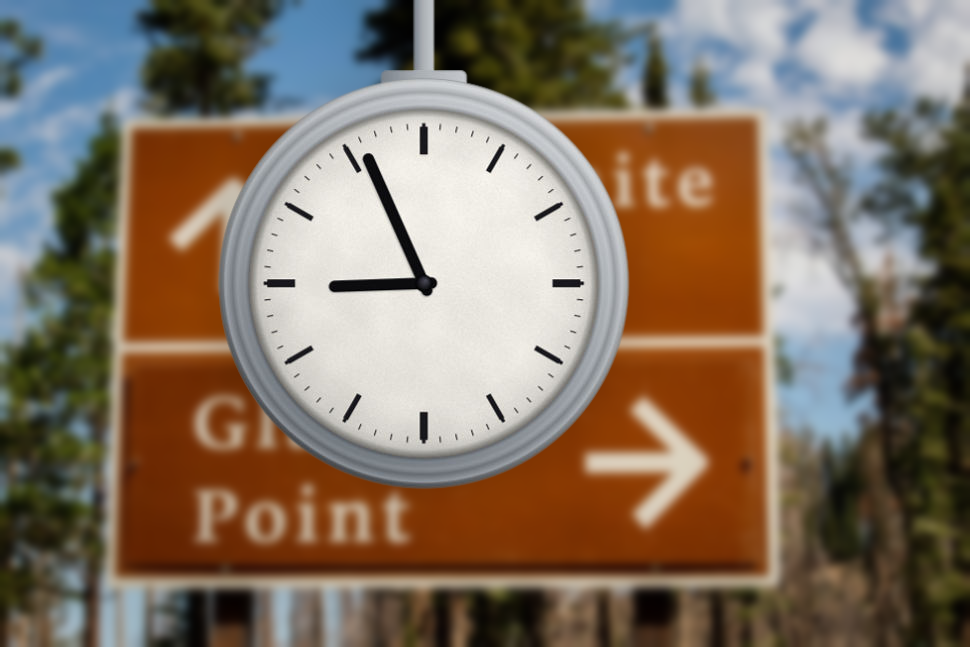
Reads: 8:56
